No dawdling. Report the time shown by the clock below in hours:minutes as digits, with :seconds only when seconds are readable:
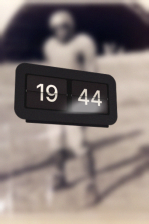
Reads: 19:44
